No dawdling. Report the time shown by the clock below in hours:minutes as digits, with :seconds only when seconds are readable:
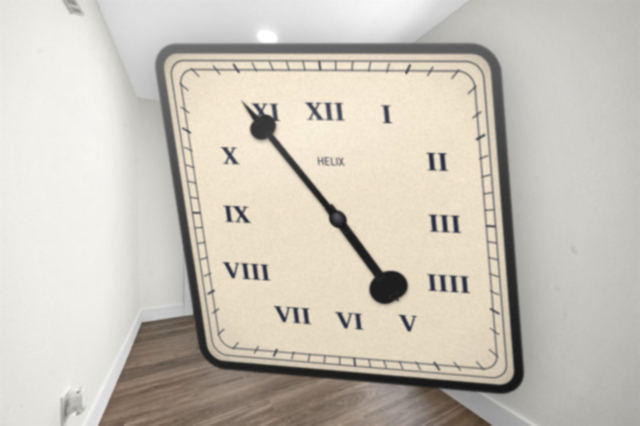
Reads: 4:54
